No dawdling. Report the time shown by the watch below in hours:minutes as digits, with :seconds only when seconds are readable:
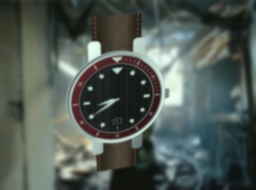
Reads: 8:40
